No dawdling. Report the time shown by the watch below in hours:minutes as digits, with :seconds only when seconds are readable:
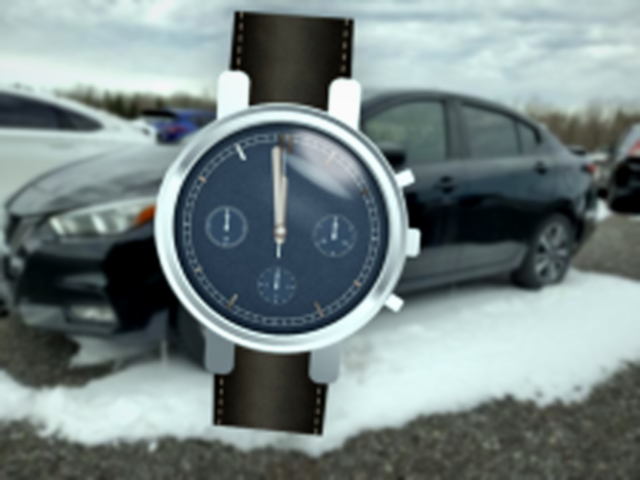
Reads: 11:59
